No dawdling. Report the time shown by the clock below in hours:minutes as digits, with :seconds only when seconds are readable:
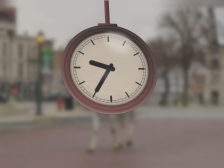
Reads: 9:35
